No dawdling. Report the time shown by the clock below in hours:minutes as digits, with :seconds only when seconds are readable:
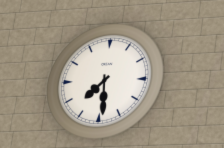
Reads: 7:29
